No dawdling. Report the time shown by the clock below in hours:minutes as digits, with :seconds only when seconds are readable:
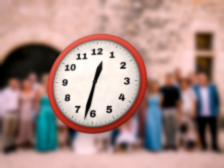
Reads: 12:32
